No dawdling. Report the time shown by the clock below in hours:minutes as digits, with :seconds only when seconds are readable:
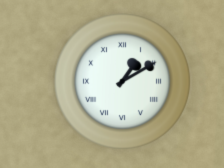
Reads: 1:10
